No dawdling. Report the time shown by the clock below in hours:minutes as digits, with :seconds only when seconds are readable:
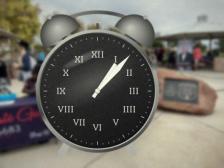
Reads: 1:07
